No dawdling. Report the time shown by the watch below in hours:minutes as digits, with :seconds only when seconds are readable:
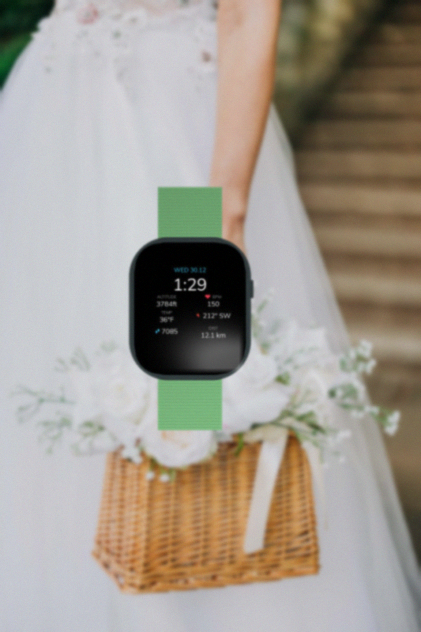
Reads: 1:29
